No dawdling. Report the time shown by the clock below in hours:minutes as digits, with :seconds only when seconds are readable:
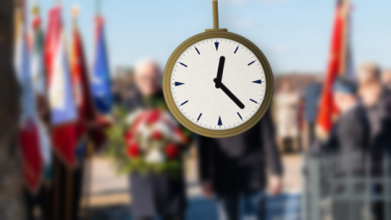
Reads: 12:23
